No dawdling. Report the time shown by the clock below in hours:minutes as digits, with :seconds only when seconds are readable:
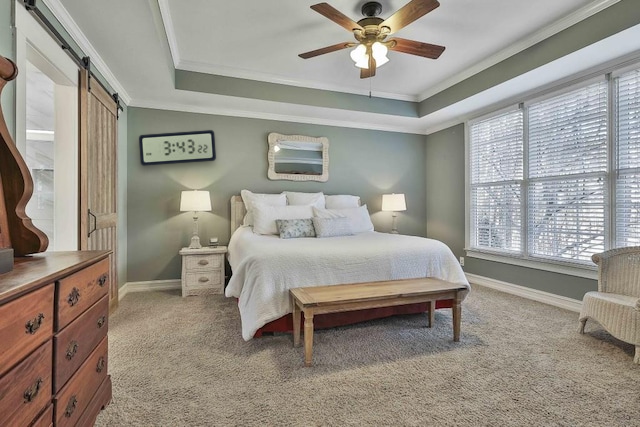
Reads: 3:43
